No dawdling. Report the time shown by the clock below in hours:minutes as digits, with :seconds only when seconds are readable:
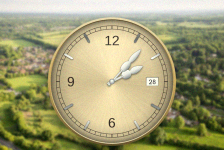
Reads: 2:07
